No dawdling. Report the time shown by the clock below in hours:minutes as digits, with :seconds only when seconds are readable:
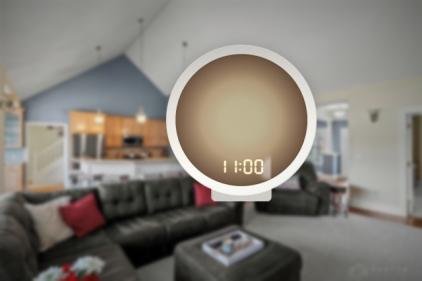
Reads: 11:00
